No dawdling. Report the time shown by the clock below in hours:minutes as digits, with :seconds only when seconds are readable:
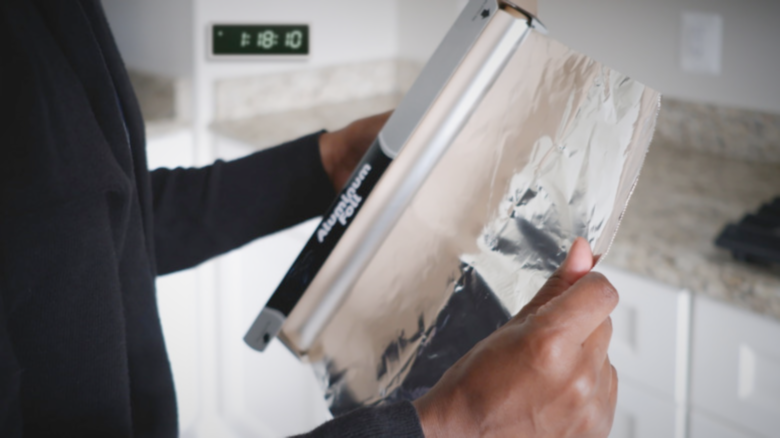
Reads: 1:18:10
